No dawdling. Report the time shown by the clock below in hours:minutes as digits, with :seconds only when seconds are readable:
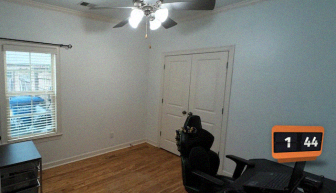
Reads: 1:44
